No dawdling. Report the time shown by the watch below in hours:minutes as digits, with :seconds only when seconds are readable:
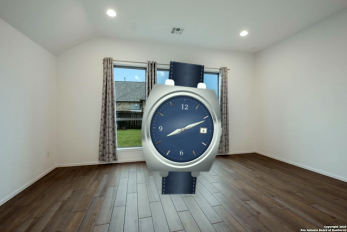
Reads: 8:11
